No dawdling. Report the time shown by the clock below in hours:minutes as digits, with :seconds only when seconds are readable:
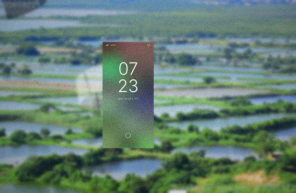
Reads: 7:23
